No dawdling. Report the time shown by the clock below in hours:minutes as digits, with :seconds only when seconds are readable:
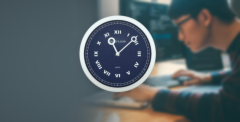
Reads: 11:08
